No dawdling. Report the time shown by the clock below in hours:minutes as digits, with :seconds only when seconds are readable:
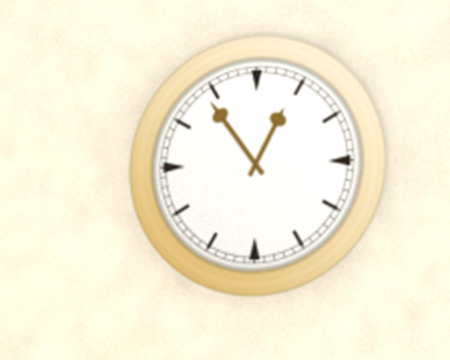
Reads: 12:54
